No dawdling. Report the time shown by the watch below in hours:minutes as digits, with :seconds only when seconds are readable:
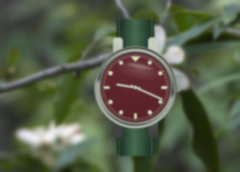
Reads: 9:19
